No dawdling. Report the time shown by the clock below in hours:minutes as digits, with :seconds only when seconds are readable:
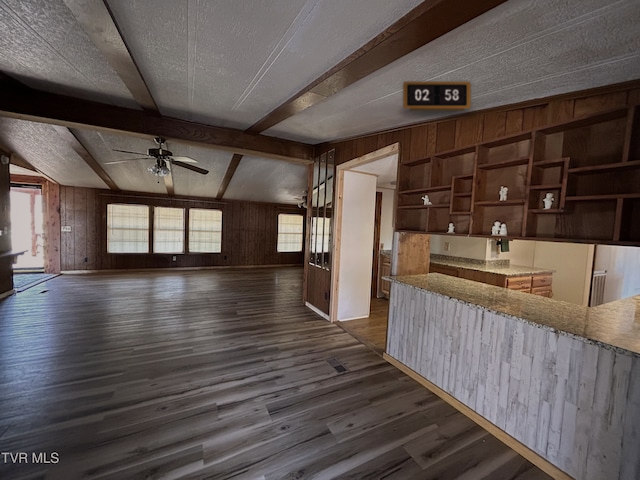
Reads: 2:58
